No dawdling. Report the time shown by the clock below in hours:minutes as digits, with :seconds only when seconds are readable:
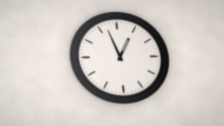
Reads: 12:57
